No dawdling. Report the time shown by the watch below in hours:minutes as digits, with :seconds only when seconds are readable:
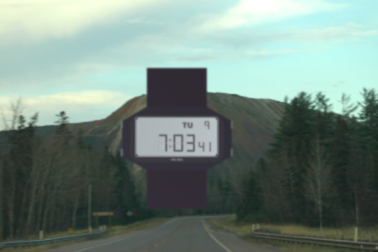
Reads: 7:03:41
